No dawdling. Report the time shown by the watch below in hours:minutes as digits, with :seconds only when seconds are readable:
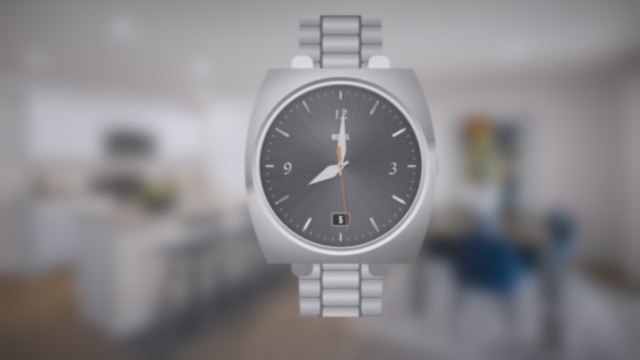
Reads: 8:00:29
